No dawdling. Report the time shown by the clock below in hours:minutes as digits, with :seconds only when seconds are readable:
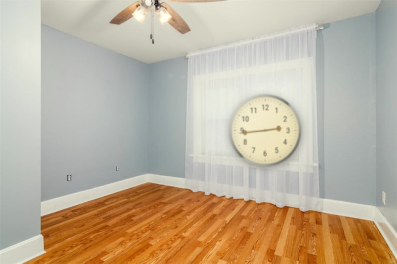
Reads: 2:44
